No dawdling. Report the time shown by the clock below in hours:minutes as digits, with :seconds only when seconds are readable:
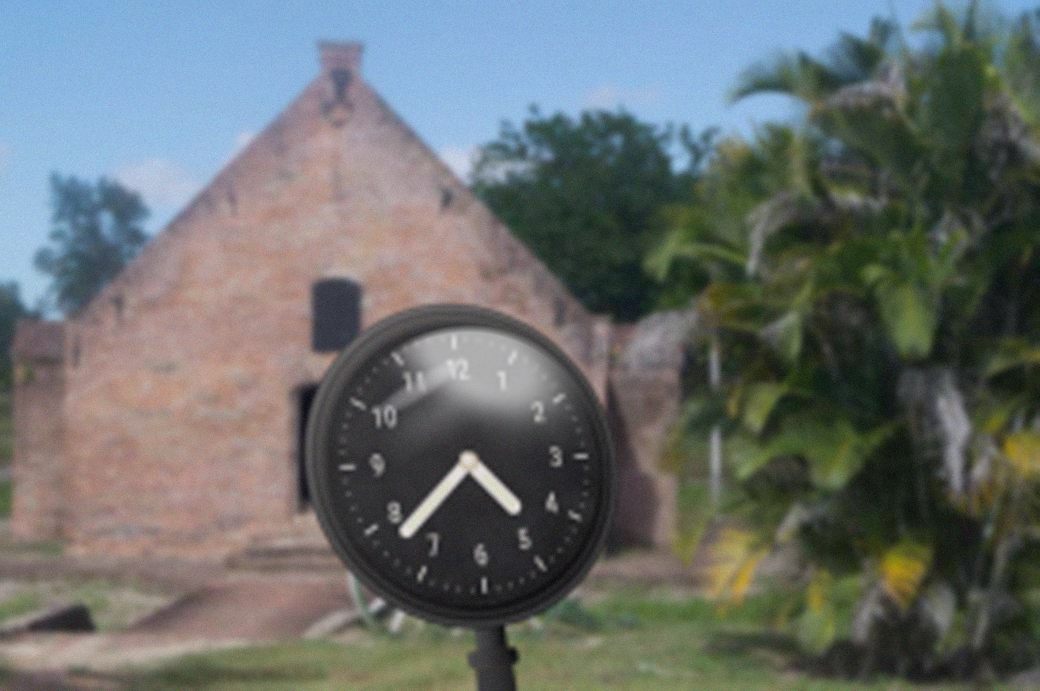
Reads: 4:38
